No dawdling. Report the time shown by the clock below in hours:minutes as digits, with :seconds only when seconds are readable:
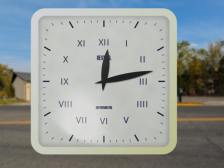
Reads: 12:13
